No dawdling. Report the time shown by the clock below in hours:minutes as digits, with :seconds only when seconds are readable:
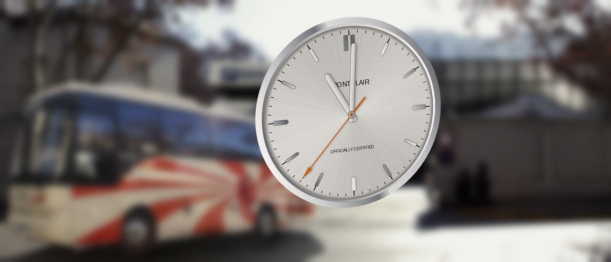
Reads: 11:00:37
